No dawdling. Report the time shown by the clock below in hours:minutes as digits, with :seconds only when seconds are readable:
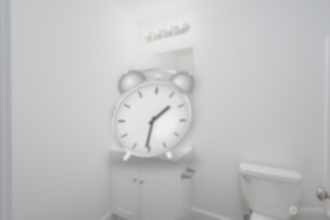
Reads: 1:31
